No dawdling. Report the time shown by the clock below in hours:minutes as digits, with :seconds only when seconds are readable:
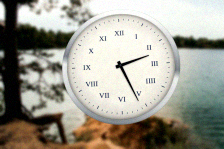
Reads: 2:26
